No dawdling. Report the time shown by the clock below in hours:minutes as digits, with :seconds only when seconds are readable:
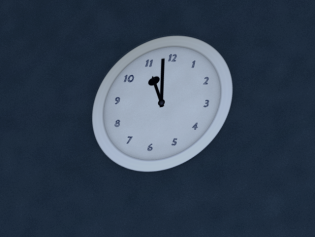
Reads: 10:58
